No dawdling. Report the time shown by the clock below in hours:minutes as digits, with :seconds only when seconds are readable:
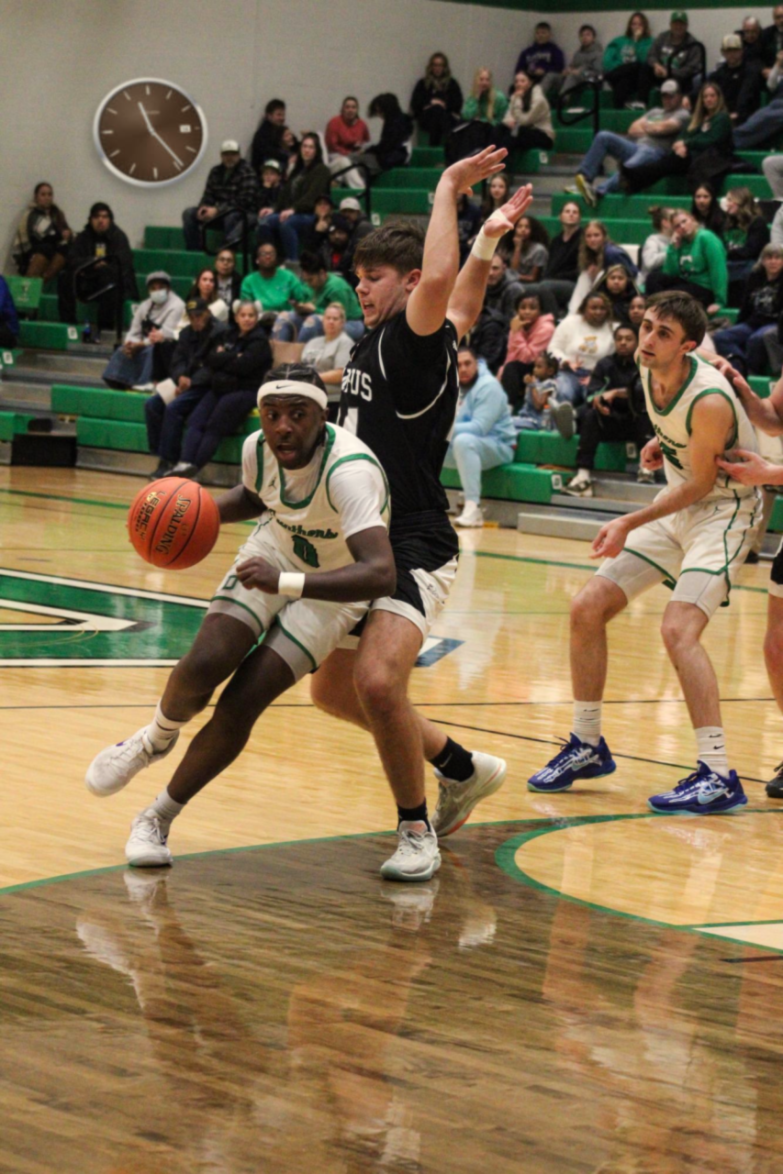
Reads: 11:24
